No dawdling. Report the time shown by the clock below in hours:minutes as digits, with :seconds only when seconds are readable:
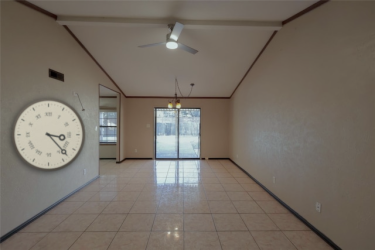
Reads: 3:23
